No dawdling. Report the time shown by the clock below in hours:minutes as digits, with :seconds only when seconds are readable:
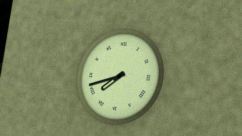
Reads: 7:42
